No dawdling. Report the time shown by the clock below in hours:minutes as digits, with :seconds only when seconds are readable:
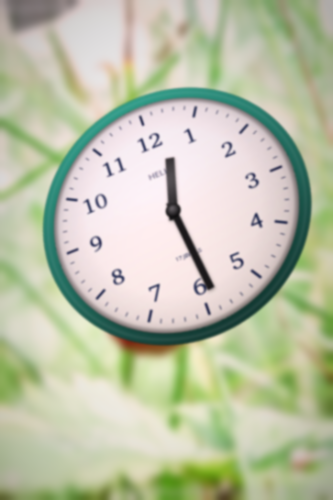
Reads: 12:29
